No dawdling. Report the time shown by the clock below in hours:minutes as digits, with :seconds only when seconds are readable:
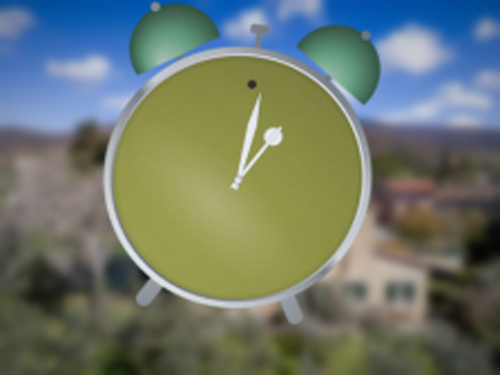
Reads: 1:01
